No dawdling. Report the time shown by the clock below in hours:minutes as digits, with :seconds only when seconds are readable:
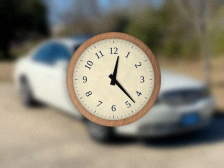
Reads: 12:23
